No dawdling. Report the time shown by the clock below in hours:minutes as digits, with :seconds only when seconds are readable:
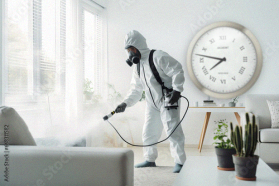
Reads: 7:47
